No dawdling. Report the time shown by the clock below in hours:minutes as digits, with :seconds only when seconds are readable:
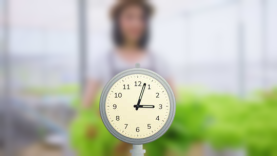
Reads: 3:03
